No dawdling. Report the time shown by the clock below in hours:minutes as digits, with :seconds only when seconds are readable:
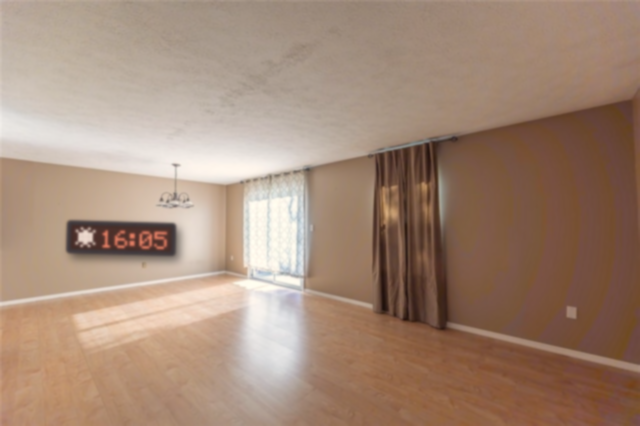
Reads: 16:05
